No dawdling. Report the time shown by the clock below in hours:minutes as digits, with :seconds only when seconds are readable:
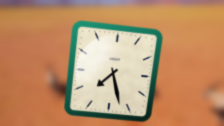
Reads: 7:27
